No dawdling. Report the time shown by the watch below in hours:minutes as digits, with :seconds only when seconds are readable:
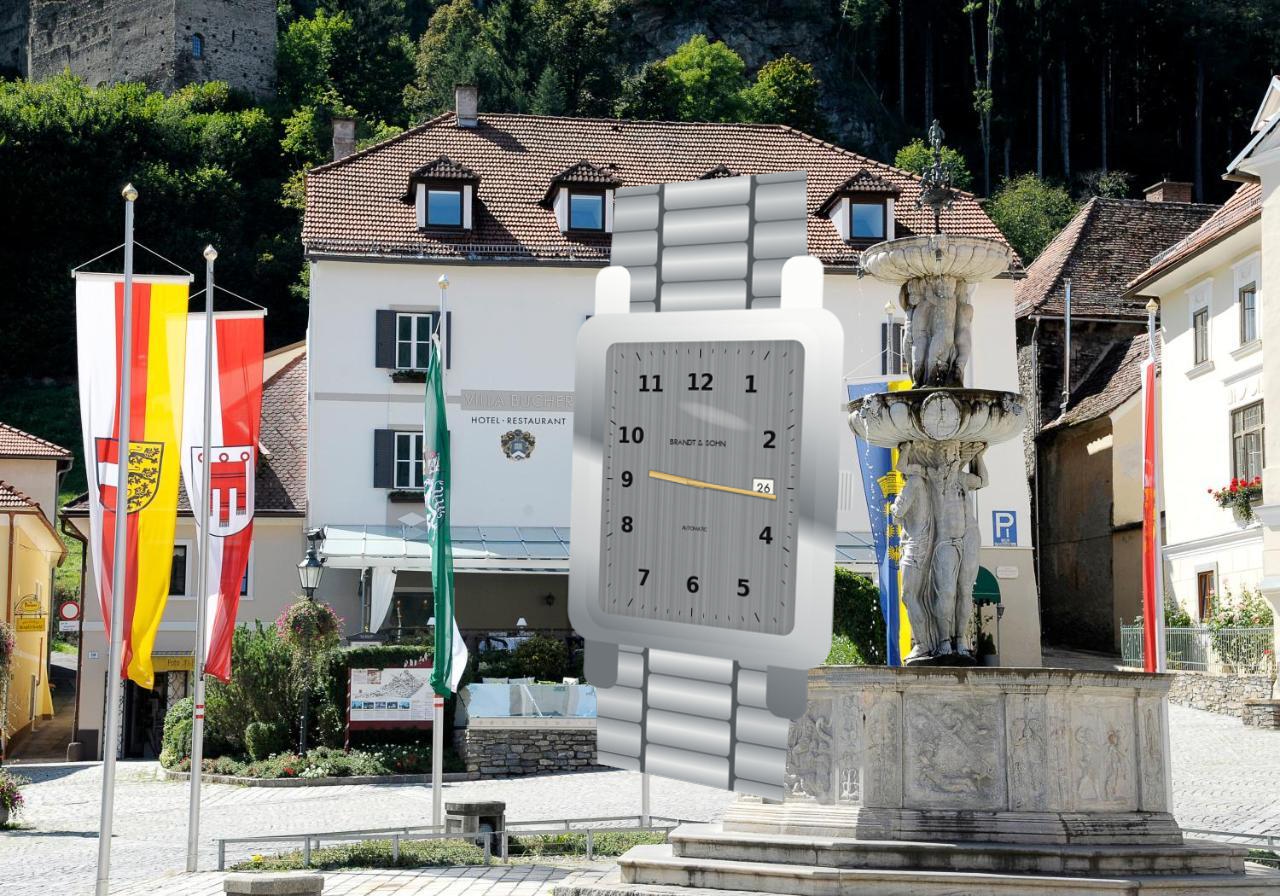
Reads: 9:16
